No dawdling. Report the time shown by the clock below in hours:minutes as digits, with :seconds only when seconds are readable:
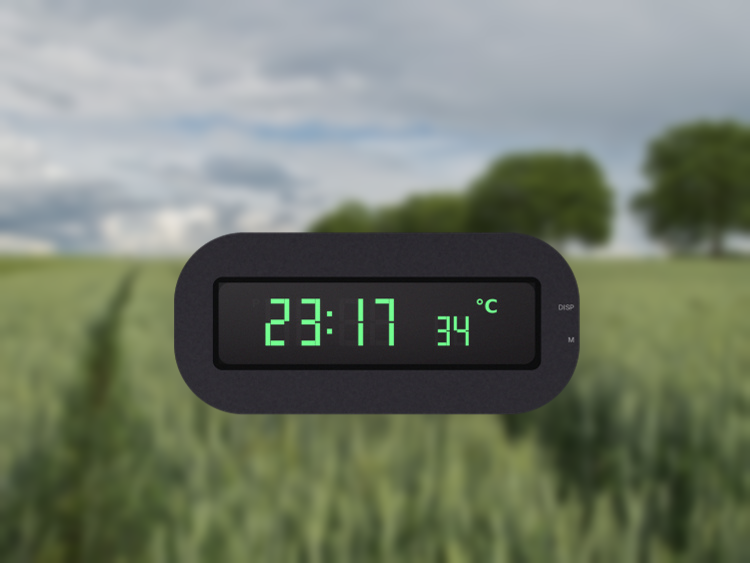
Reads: 23:17
